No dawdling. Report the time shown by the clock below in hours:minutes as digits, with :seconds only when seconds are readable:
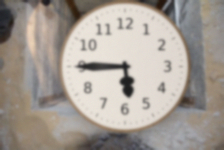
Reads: 5:45
